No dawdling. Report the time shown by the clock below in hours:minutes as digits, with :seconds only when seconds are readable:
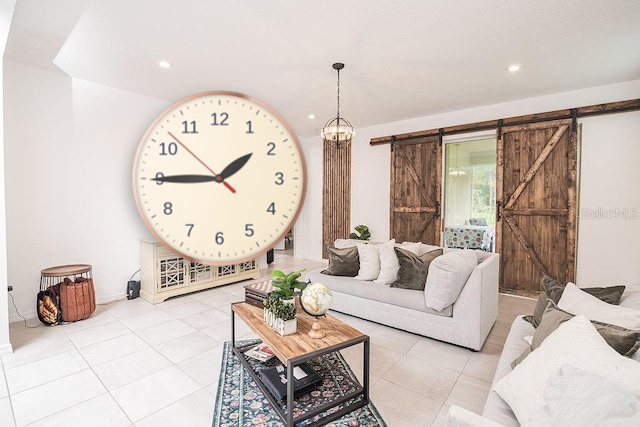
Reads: 1:44:52
